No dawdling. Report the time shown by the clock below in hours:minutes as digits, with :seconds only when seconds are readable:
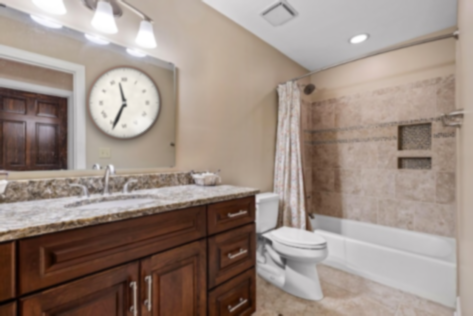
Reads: 11:34
